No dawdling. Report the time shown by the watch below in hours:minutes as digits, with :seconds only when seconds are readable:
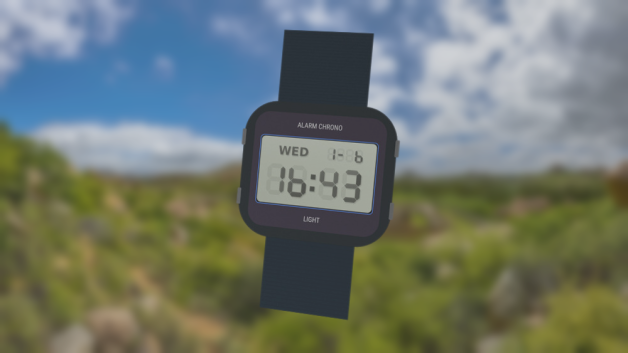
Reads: 16:43
